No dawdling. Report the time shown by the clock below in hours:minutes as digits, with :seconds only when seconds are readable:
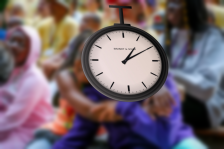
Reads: 1:10
